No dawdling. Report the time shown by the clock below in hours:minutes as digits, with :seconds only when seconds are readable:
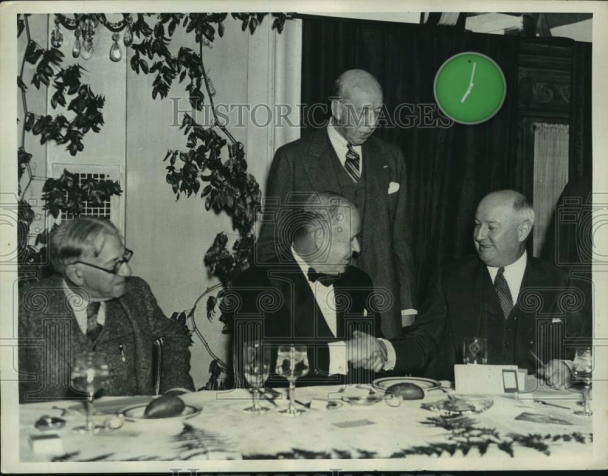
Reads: 7:02
